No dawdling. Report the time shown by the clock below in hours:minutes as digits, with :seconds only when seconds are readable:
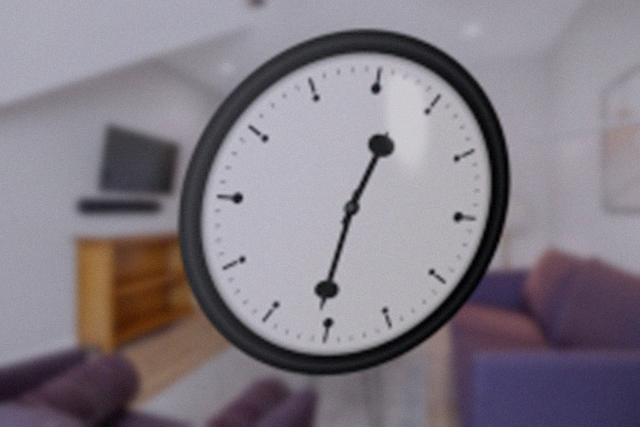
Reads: 12:31
